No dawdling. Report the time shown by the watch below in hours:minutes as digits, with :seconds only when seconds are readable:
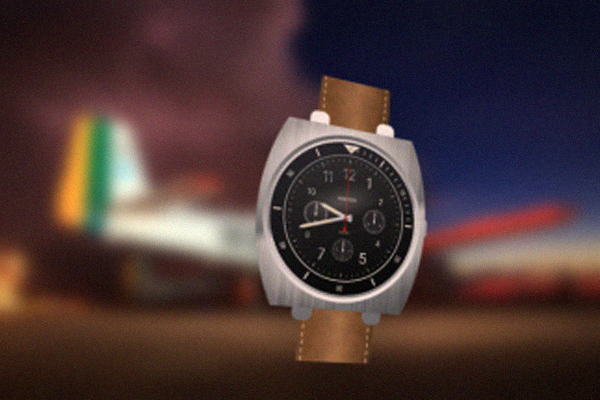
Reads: 9:42
